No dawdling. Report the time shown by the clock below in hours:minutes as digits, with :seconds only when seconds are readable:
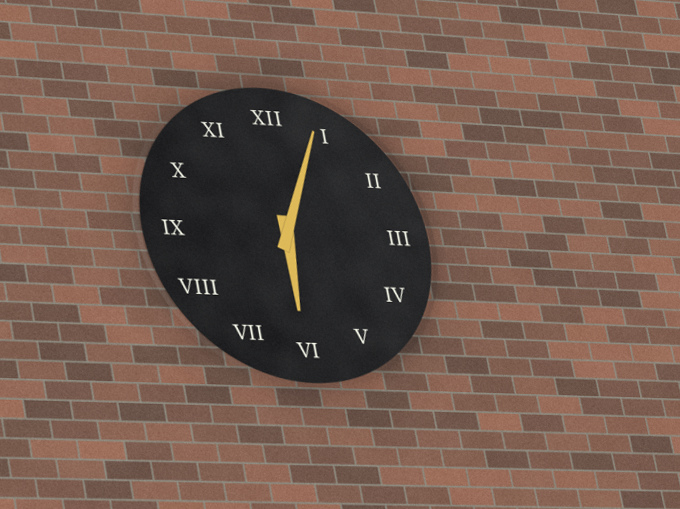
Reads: 6:04
